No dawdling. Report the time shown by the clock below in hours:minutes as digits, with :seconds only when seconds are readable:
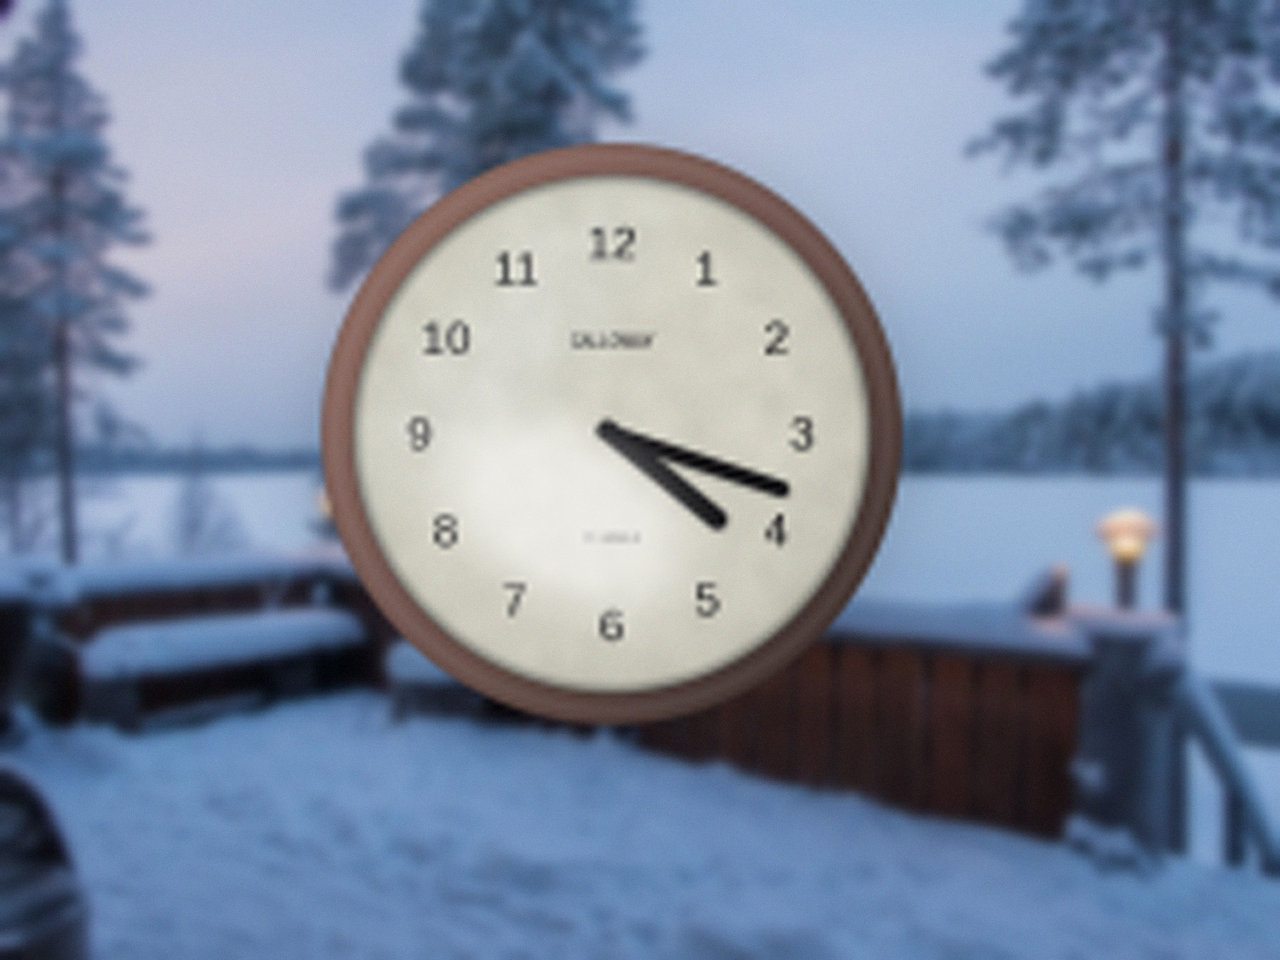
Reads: 4:18
